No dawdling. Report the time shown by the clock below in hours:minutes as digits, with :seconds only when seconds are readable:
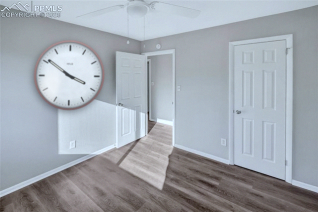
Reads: 3:51
